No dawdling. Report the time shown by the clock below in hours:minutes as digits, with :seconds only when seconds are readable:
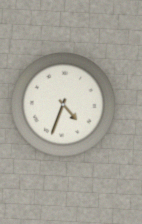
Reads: 4:33
